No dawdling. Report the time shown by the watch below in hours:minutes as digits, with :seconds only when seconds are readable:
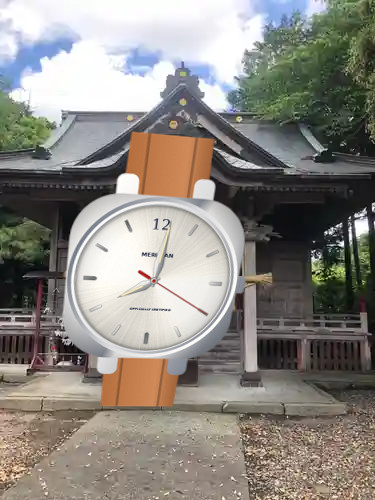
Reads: 8:01:20
